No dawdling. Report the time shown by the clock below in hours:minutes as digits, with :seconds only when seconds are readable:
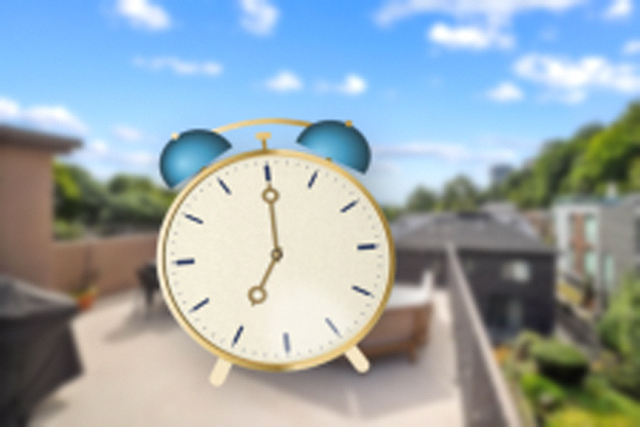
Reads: 7:00
